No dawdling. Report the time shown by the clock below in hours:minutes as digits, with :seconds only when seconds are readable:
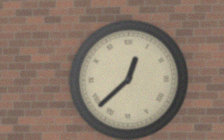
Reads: 12:38
